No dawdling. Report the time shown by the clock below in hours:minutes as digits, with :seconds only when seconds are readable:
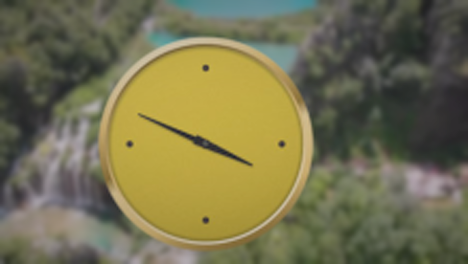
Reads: 3:49
